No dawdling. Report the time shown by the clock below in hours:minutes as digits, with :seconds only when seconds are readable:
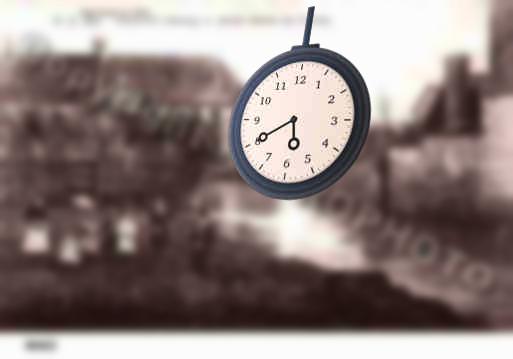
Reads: 5:40
